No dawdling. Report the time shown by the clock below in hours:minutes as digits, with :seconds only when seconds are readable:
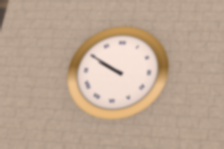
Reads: 9:50
